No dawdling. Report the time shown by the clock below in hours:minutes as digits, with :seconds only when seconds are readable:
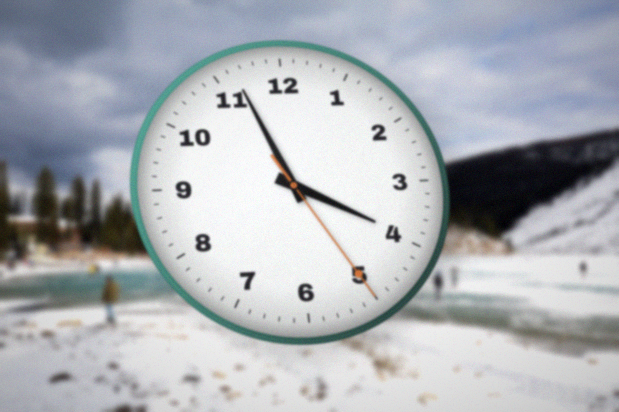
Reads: 3:56:25
